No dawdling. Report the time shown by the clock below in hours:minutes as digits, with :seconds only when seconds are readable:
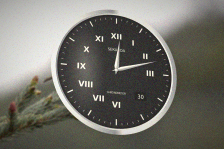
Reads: 12:12
